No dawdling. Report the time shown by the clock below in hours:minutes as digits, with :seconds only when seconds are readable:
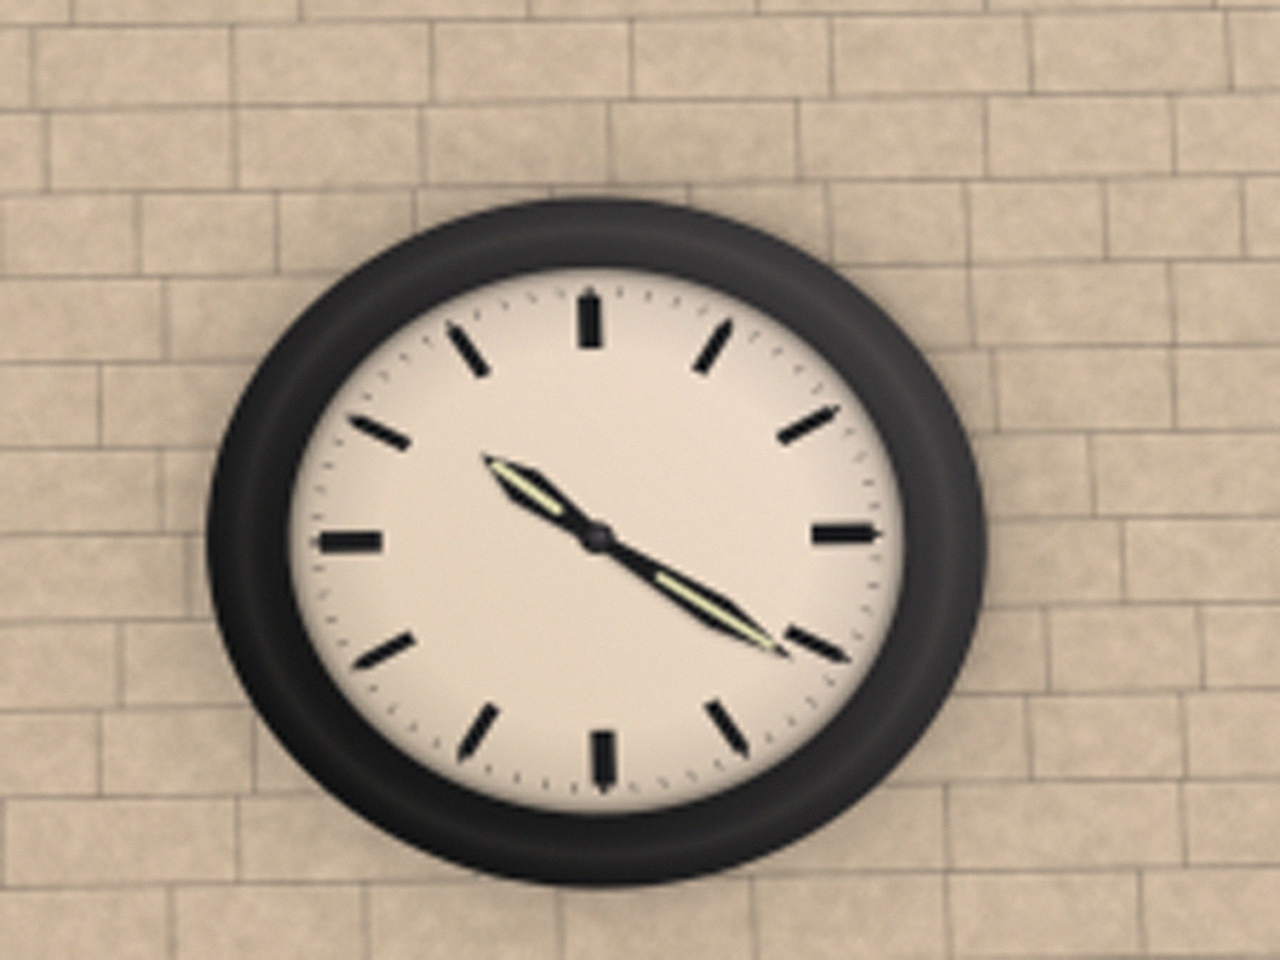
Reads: 10:21
